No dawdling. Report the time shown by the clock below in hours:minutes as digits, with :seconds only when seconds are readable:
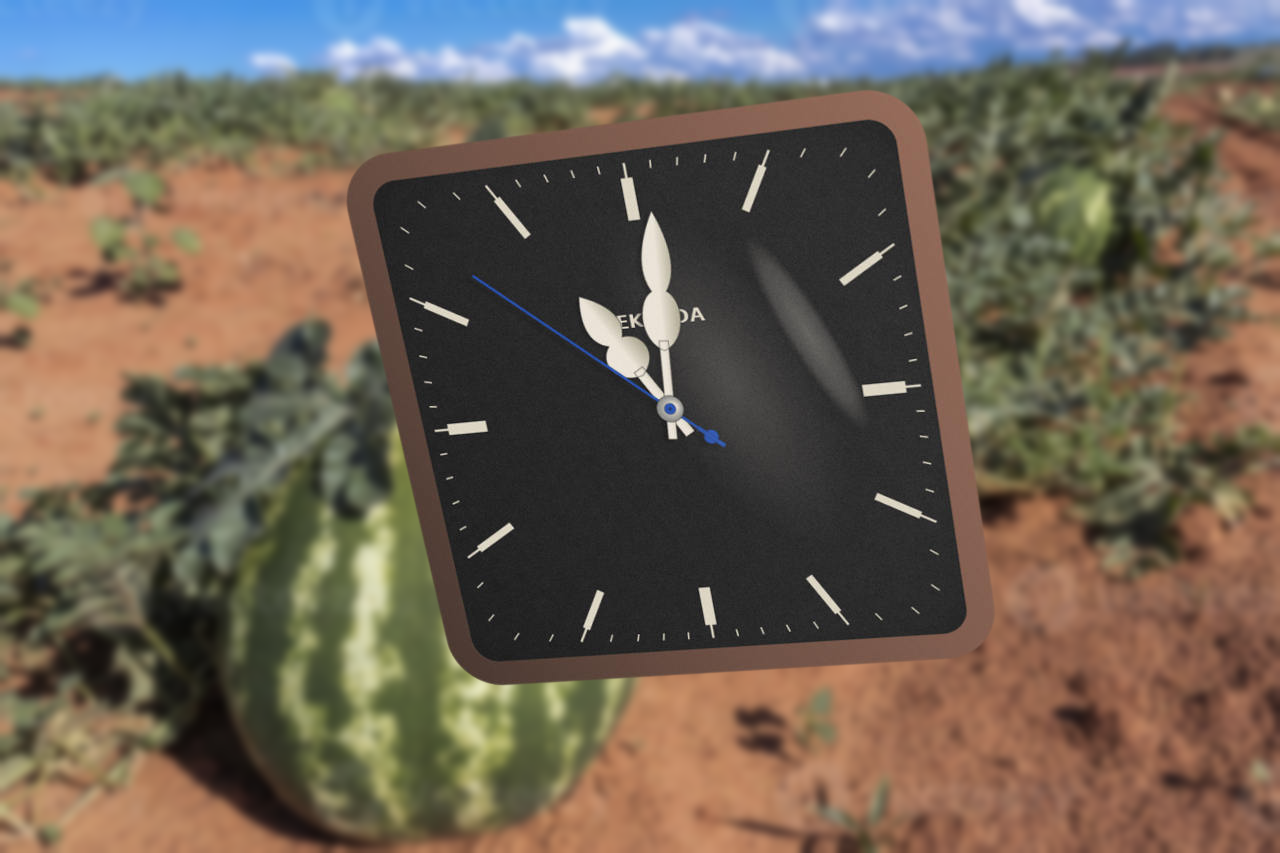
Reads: 11:00:52
